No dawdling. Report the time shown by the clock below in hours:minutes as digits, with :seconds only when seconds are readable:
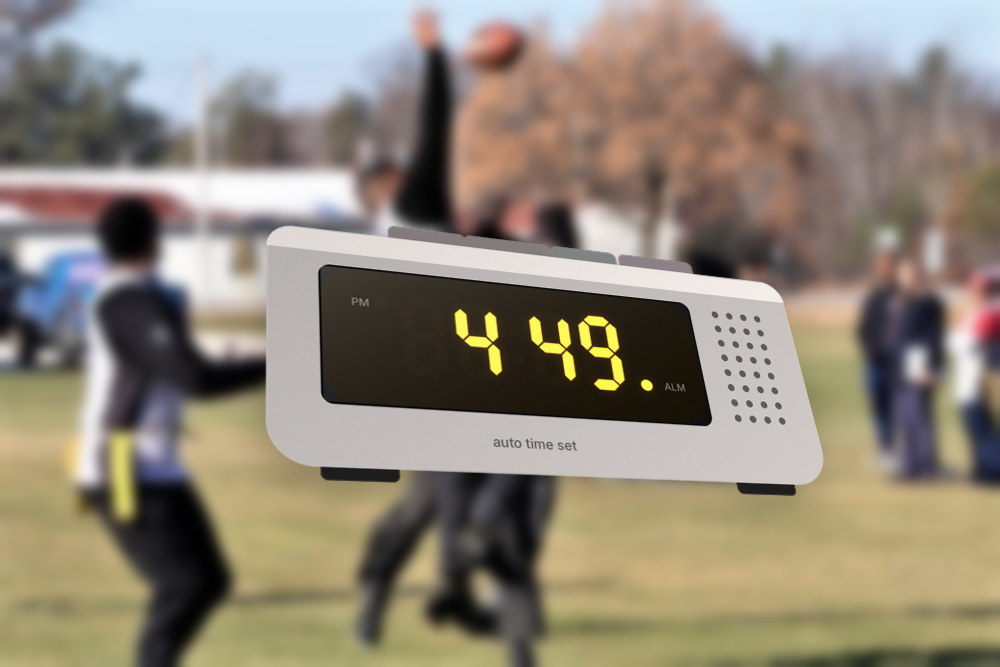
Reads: 4:49
